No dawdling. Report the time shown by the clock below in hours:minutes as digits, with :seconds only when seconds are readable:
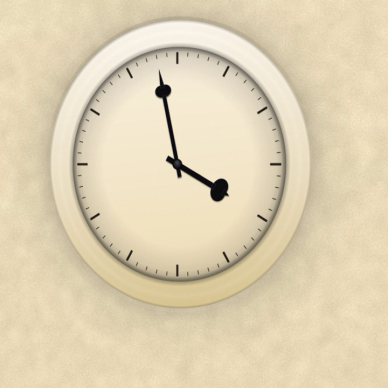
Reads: 3:58
